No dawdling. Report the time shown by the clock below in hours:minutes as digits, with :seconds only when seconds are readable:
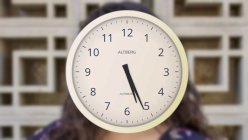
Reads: 5:26
